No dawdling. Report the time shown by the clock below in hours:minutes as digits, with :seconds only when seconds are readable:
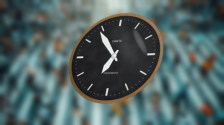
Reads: 6:54
